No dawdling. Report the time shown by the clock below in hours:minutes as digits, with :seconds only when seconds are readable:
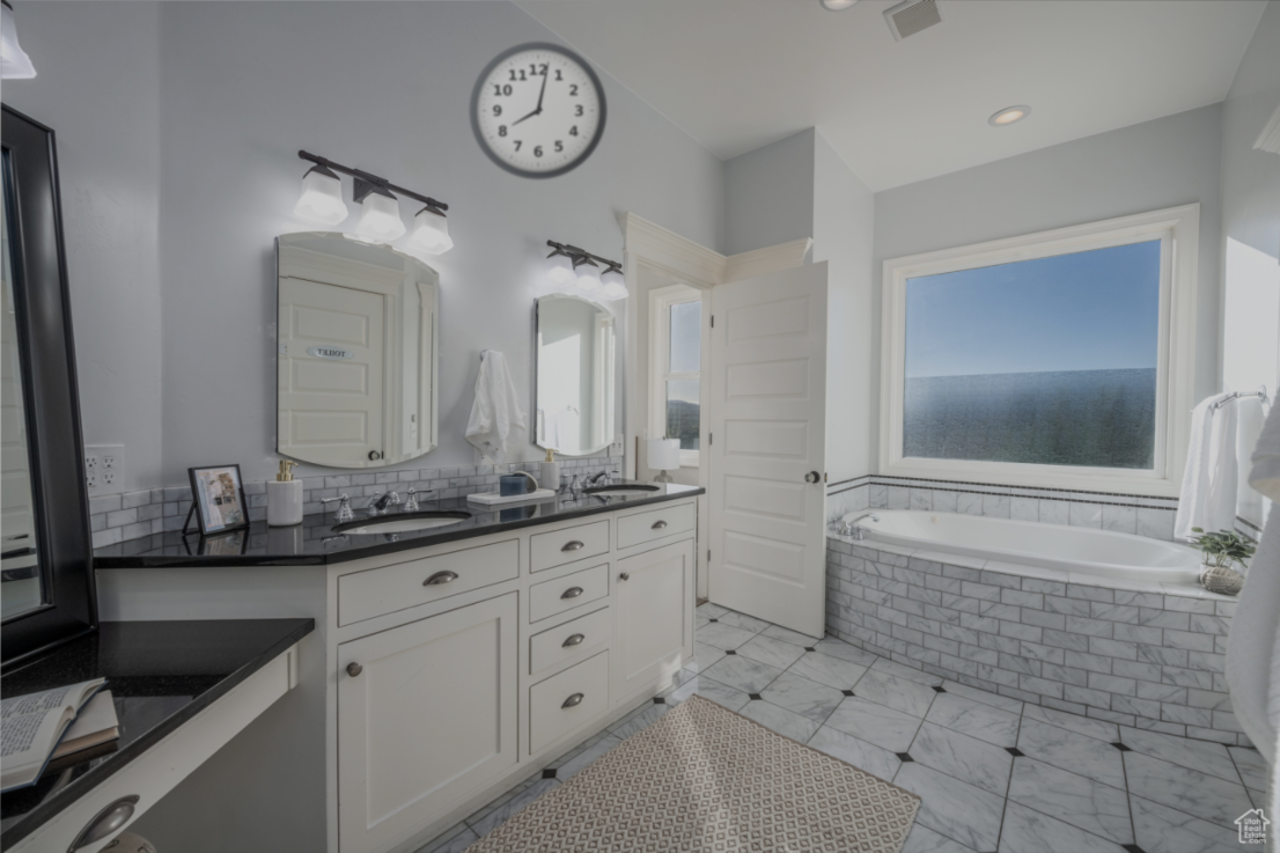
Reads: 8:02
